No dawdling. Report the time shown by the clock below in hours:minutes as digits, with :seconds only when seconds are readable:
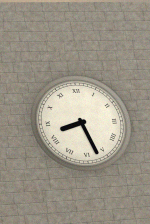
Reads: 8:27
